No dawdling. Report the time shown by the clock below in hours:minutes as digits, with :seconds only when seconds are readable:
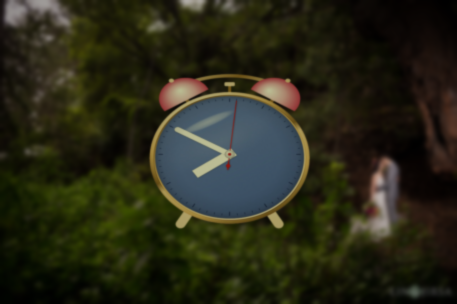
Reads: 7:50:01
